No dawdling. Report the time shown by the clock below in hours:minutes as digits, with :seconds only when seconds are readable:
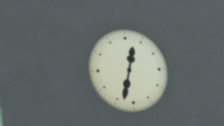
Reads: 12:33
